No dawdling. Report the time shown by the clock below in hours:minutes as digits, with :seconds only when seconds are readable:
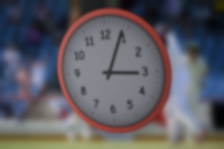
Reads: 3:04
